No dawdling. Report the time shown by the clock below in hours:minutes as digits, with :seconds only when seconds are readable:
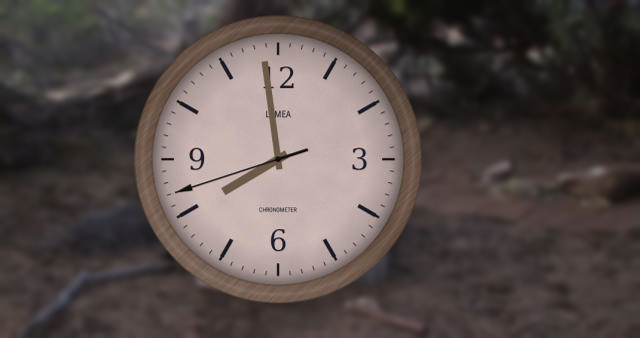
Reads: 7:58:42
